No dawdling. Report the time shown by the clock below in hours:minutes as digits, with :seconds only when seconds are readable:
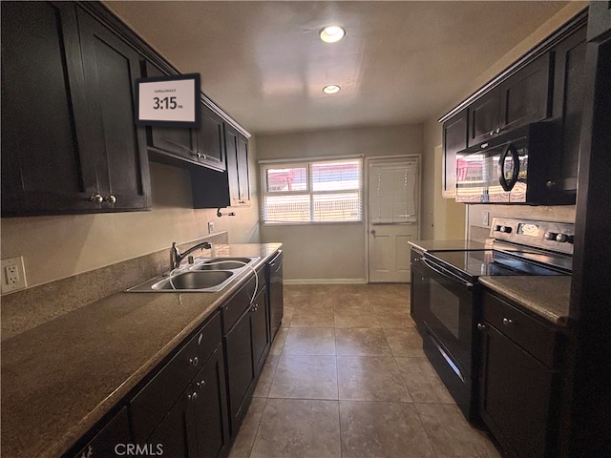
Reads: 3:15
